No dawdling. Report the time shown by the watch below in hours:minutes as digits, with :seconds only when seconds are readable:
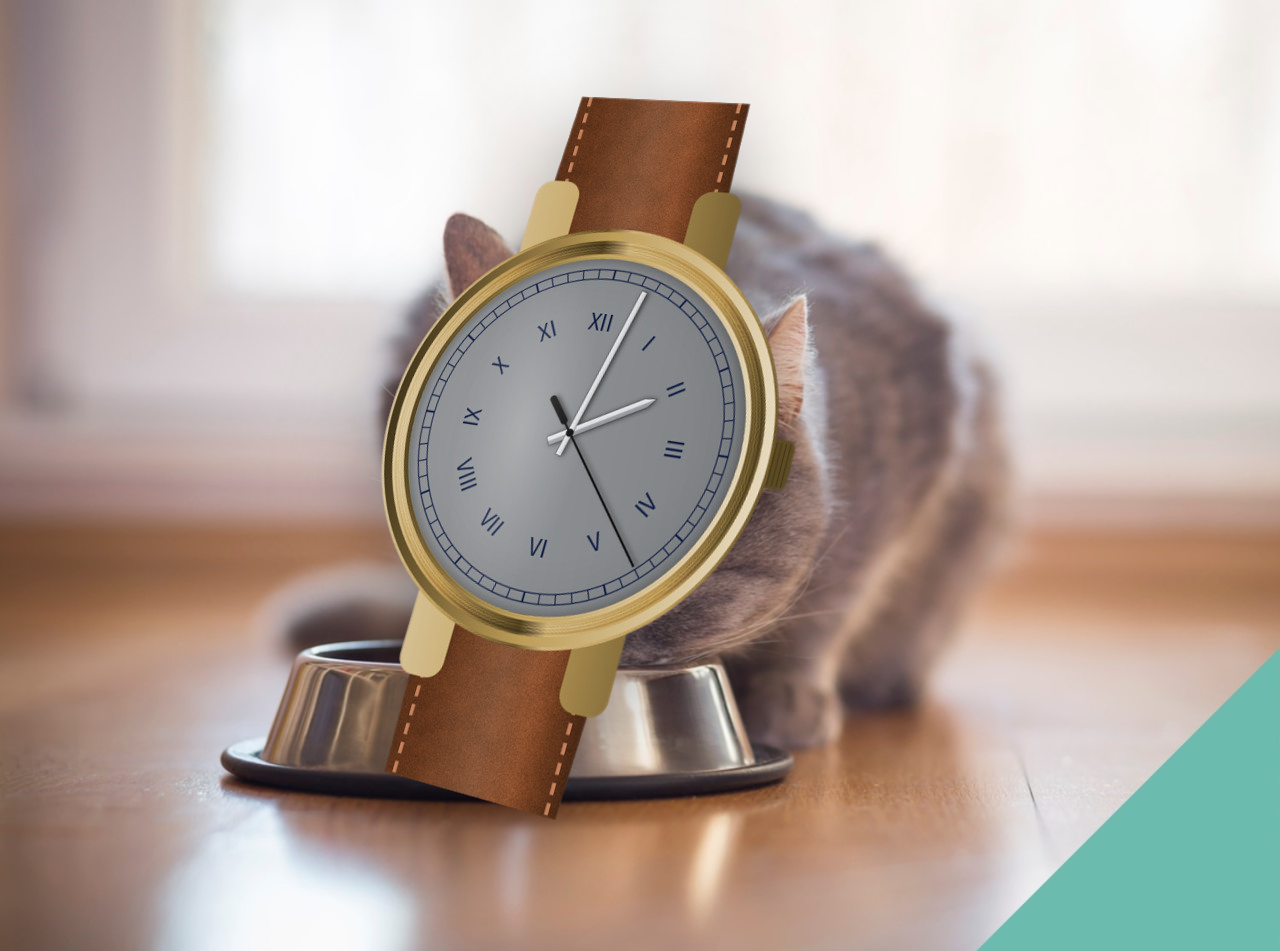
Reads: 2:02:23
